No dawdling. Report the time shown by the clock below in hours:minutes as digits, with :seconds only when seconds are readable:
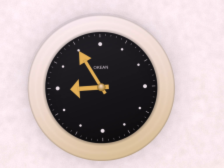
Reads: 8:55
